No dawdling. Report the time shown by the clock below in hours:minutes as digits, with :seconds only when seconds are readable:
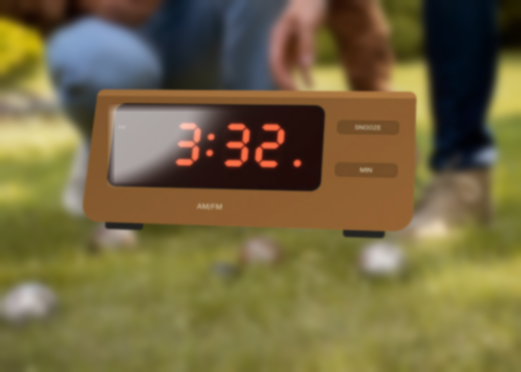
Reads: 3:32
